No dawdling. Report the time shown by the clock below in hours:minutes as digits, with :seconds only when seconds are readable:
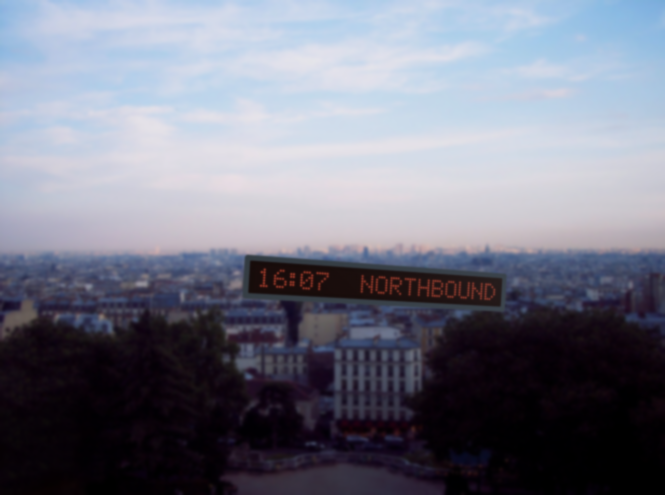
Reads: 16:07
